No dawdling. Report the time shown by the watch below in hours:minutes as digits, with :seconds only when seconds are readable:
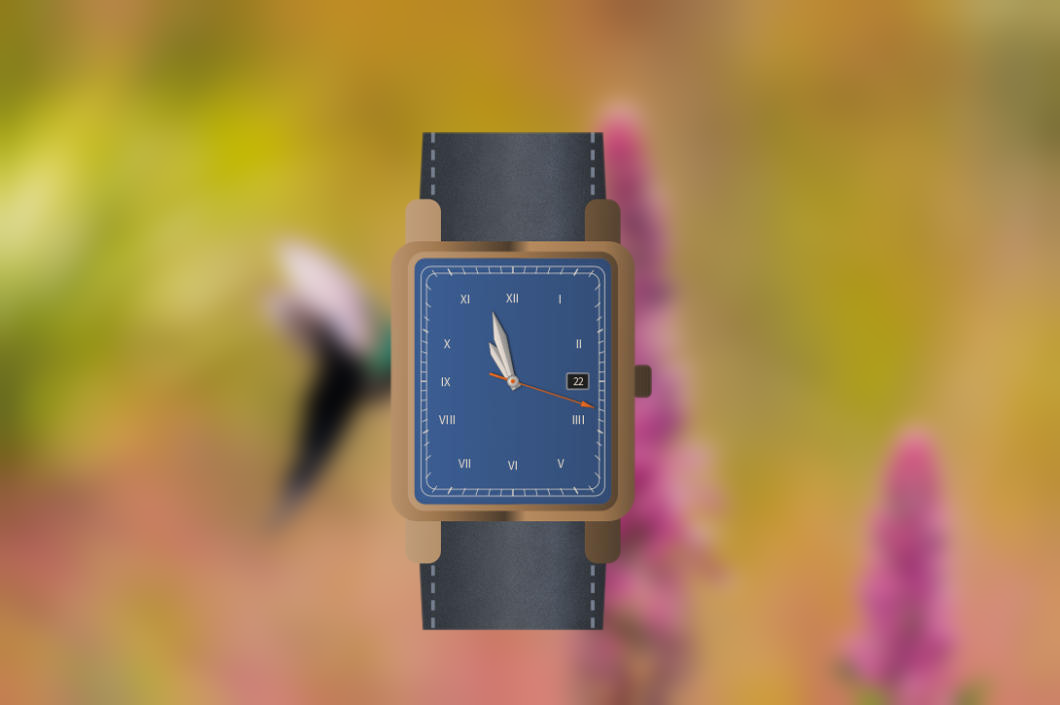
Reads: 10:57:18
